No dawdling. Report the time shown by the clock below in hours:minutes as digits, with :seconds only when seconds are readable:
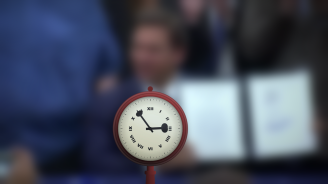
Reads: 2:54
